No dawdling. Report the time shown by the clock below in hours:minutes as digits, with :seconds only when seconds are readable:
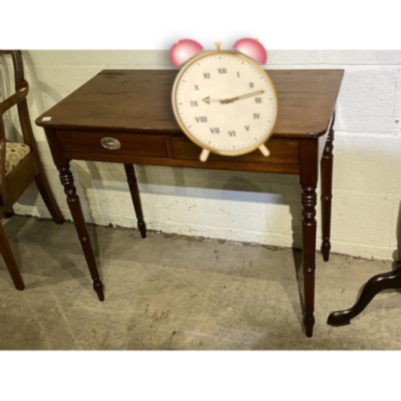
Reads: 9:13
